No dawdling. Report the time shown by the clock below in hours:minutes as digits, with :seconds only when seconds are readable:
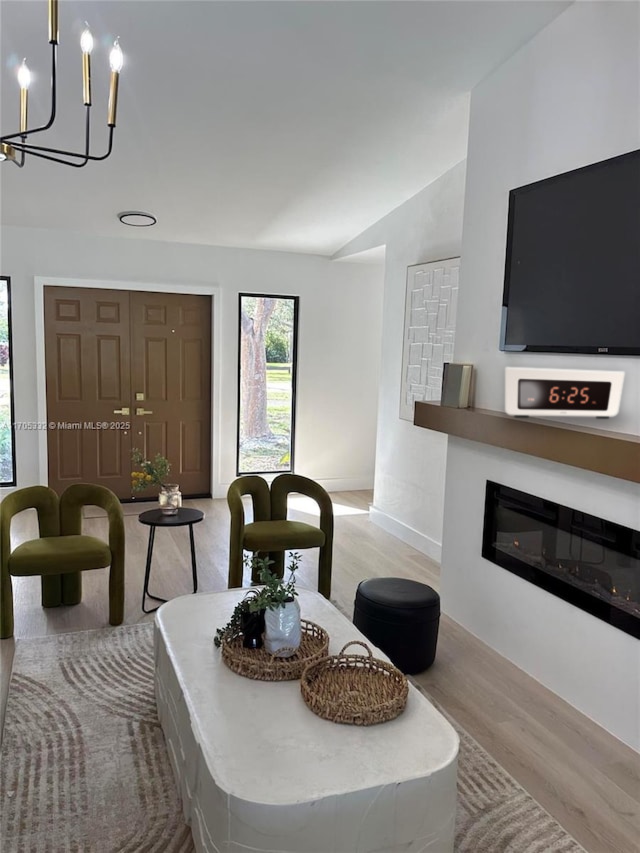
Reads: 6:25
